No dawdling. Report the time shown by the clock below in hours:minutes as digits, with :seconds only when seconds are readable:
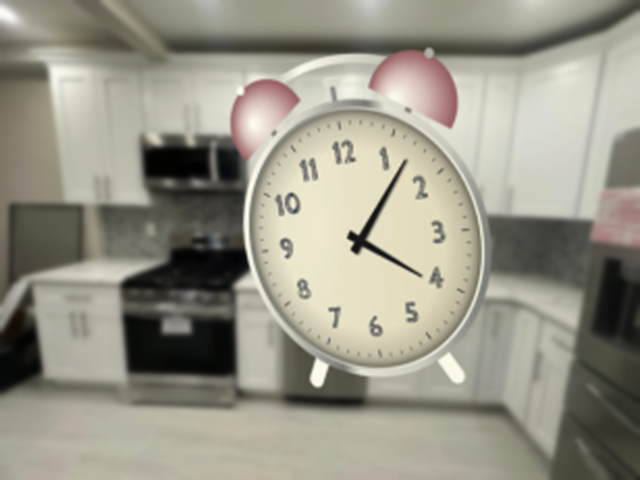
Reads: 4:07
